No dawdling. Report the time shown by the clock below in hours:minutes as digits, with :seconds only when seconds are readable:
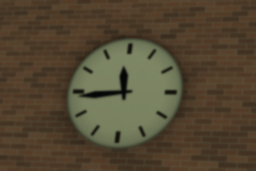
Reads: 11:44
